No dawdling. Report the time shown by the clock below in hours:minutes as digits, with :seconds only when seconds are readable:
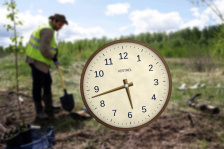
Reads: 5:43
